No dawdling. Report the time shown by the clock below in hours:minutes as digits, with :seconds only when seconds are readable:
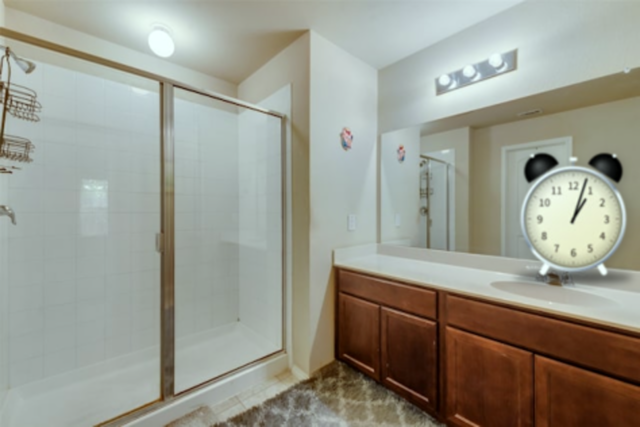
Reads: 1:03
